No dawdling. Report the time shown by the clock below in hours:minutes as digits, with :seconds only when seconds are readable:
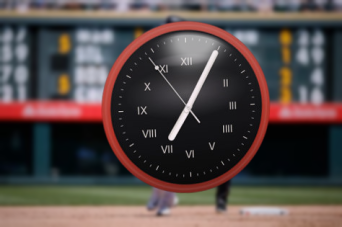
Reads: 7:04:54
